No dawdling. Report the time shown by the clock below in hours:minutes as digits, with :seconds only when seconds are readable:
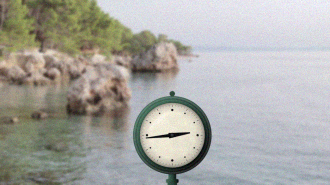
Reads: 2:44
